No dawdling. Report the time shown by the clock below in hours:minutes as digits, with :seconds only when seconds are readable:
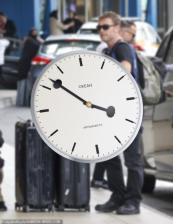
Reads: 3:52
